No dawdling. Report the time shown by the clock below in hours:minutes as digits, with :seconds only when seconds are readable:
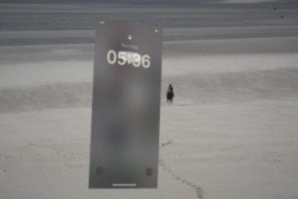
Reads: 5:36
